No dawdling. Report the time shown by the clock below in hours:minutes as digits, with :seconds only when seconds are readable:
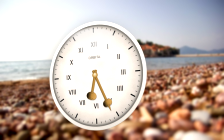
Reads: 6:26
